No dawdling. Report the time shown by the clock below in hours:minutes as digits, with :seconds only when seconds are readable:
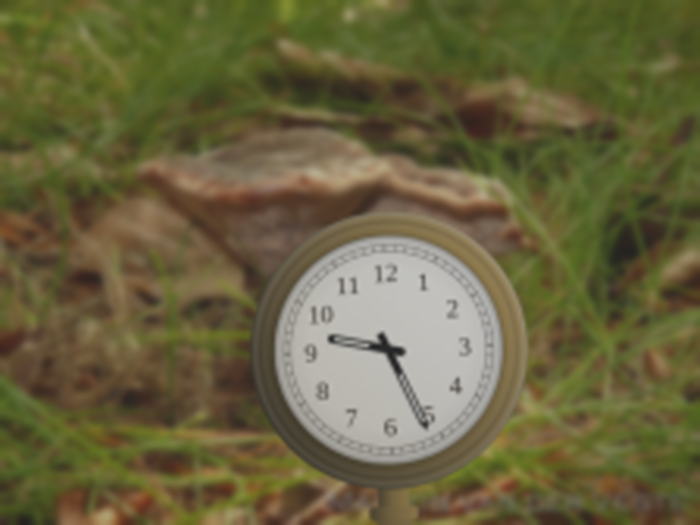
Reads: 9:26
